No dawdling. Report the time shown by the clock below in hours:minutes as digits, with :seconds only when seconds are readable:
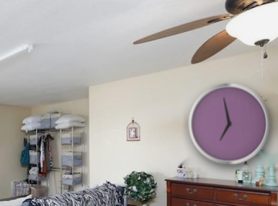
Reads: 6:58
